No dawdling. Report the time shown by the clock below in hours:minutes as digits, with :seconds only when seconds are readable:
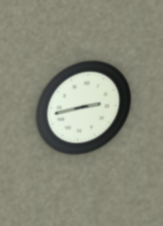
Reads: 2:43
